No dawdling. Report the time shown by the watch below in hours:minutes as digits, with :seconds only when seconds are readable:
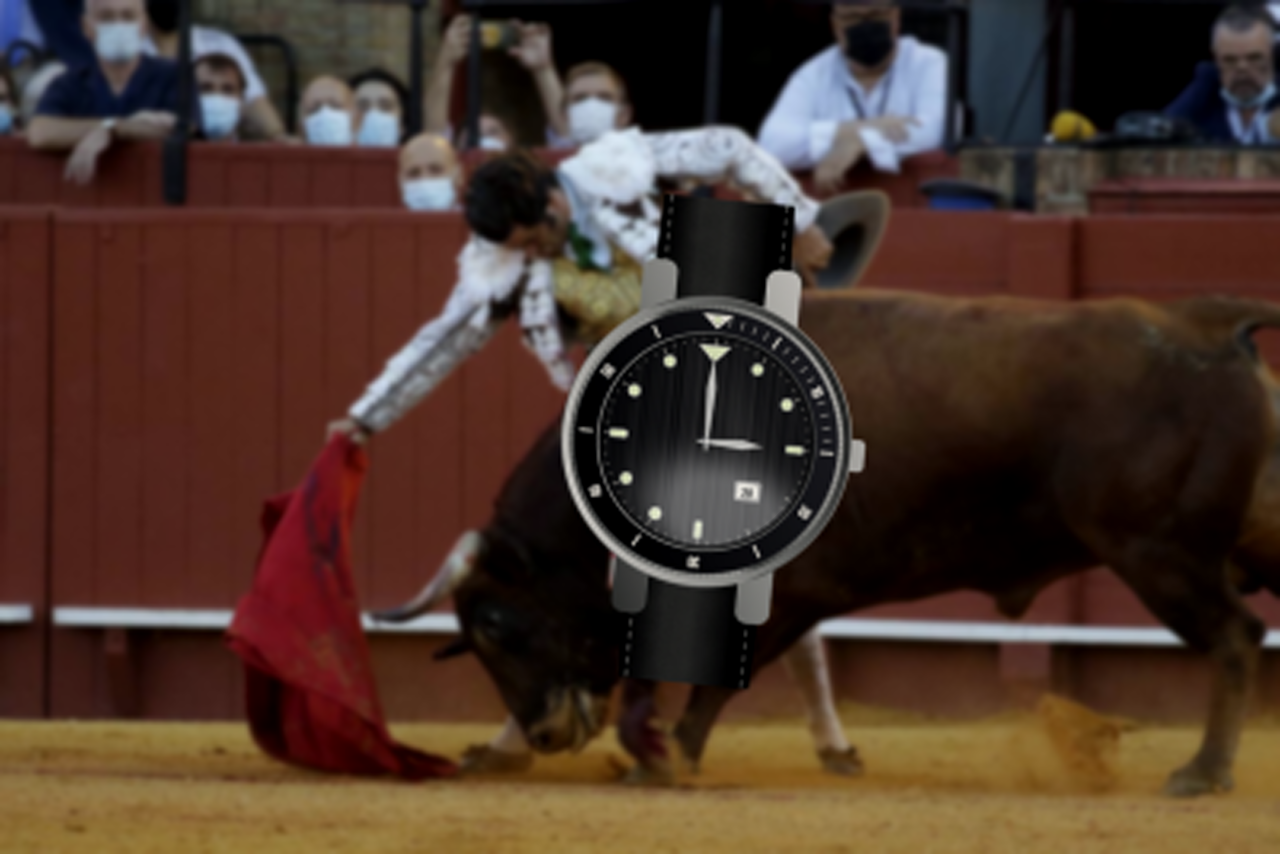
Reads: 3:00
